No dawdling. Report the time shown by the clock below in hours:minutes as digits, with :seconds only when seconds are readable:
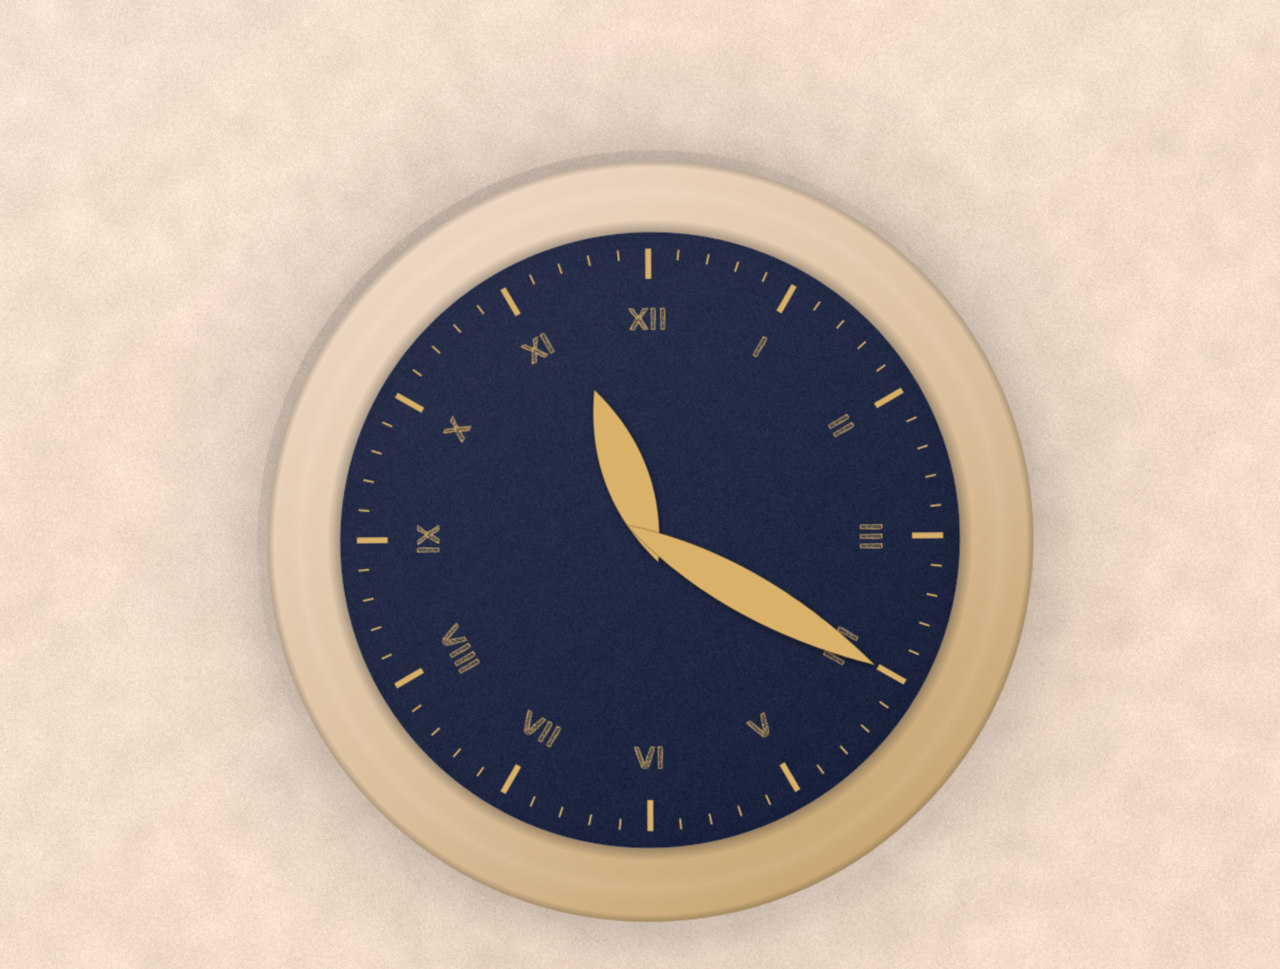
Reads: 11:20
